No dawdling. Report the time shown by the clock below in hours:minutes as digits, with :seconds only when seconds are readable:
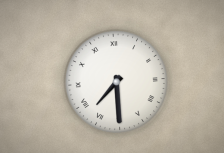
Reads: 7:30
